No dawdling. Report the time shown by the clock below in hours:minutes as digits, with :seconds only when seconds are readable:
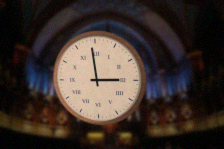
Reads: 2:59
